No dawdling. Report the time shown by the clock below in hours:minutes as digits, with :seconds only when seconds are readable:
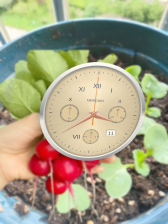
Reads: 3:39
